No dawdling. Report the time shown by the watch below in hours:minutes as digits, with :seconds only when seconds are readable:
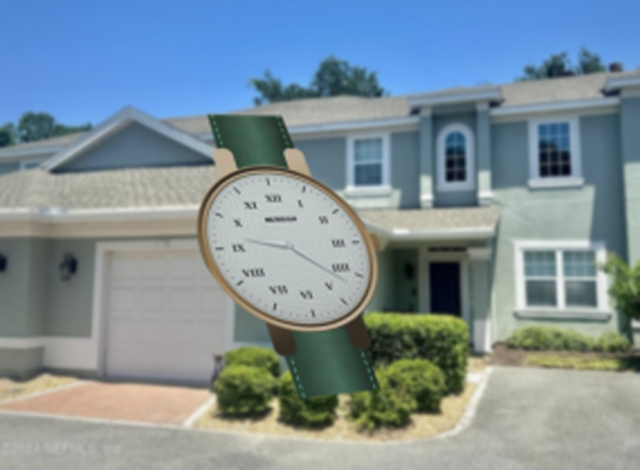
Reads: 9:22
